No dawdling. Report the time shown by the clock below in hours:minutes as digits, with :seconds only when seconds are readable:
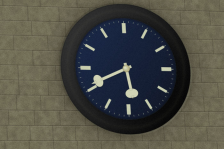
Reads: 5:41
